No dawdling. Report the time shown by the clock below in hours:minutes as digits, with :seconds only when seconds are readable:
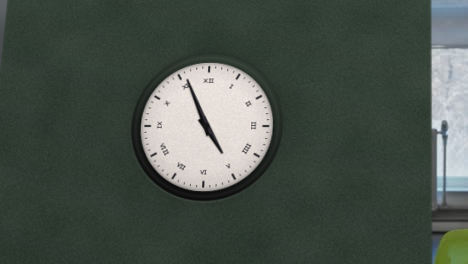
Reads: 4:56
